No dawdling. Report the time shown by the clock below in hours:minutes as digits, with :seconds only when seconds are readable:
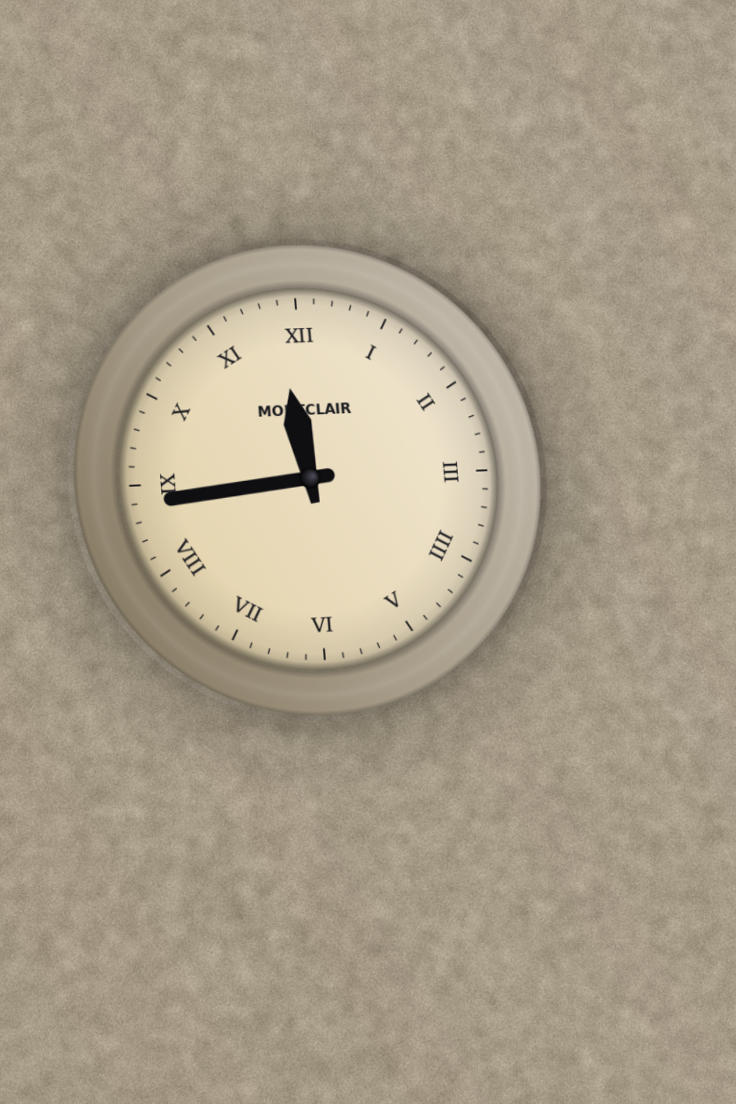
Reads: 11:44
